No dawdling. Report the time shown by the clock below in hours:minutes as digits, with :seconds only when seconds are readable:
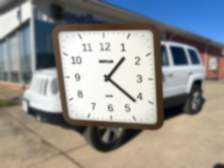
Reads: 1:22
